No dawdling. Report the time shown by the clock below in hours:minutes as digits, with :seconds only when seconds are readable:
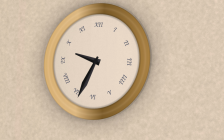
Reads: 9:34
